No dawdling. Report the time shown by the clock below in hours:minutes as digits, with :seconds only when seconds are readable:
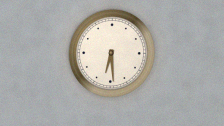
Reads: 6:29
